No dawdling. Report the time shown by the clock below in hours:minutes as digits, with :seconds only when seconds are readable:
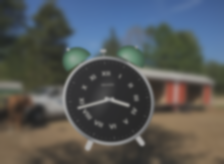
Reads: 3:43
